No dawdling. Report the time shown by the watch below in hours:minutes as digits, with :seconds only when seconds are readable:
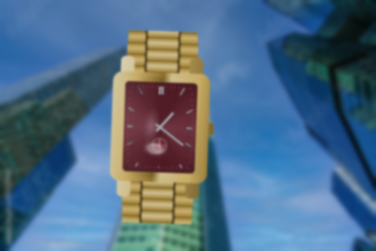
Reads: 1:21
